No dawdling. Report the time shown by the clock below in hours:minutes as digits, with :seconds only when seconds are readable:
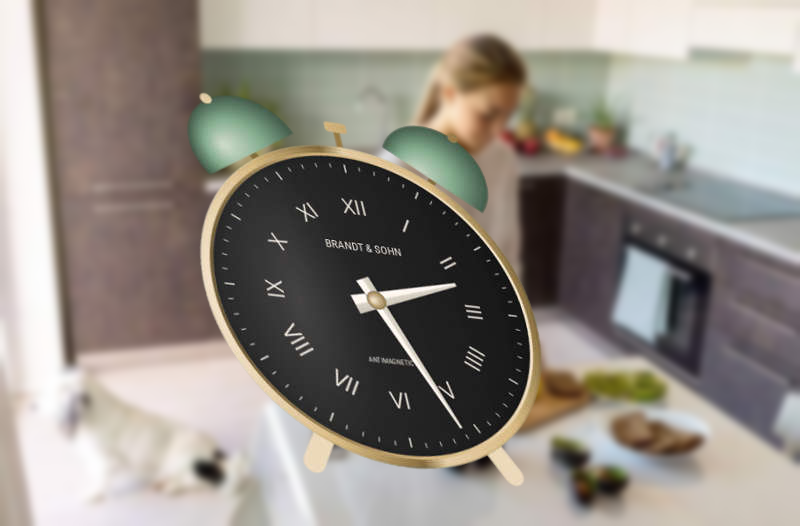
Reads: 2:26
